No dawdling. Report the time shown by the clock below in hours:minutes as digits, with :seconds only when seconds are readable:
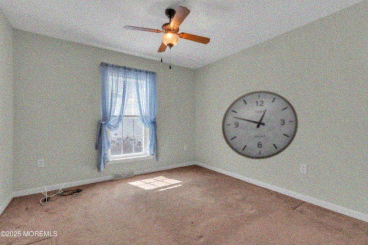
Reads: 12:48
